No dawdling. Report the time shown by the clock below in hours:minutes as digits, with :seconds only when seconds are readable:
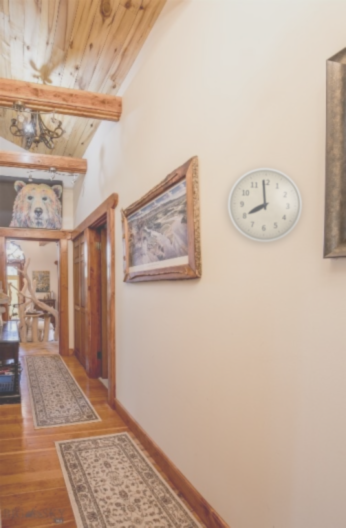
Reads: 7:59
